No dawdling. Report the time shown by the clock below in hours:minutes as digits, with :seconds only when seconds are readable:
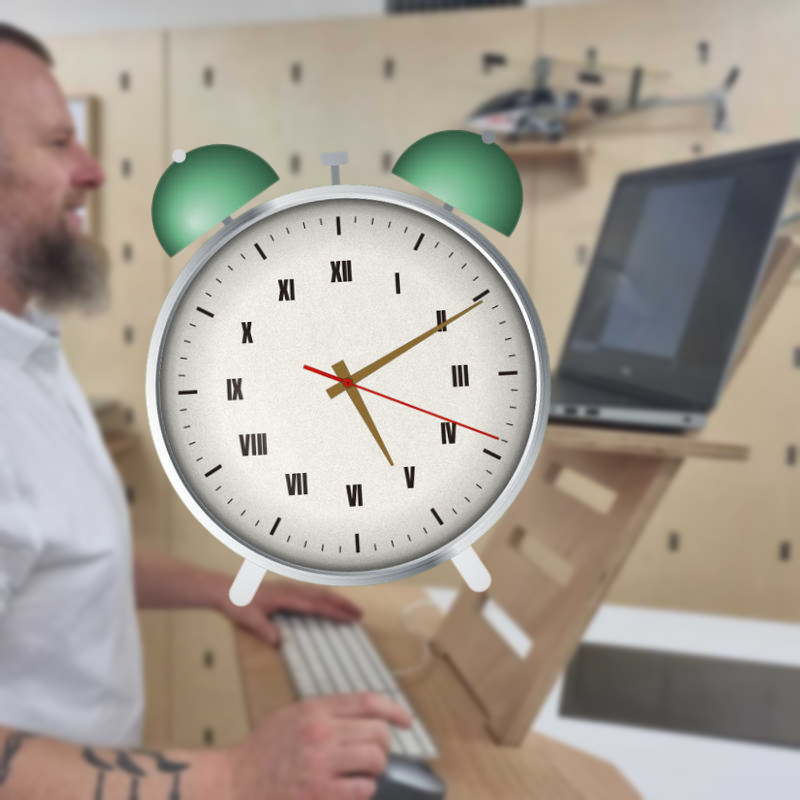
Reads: 5:10:19
